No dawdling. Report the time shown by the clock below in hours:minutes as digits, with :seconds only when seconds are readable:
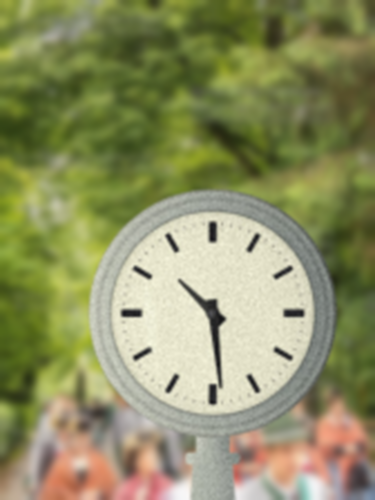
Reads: 10:29
